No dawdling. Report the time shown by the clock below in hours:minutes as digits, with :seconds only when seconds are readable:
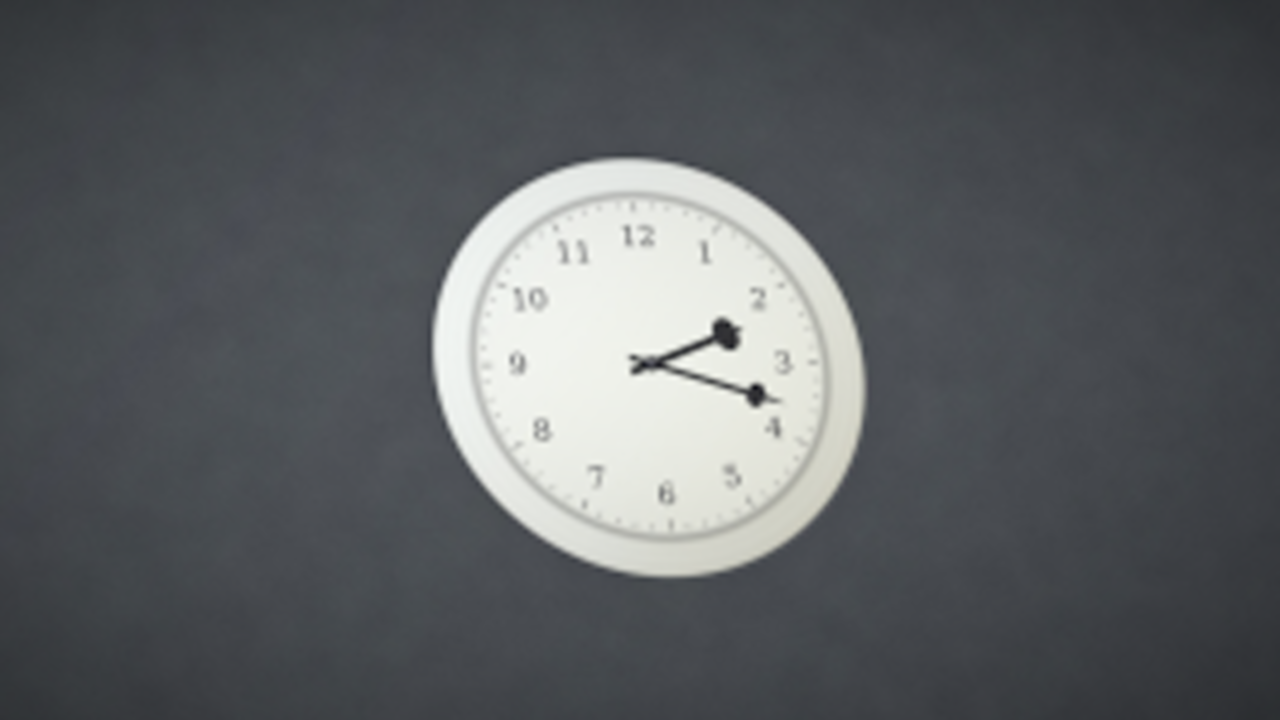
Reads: 2:18
